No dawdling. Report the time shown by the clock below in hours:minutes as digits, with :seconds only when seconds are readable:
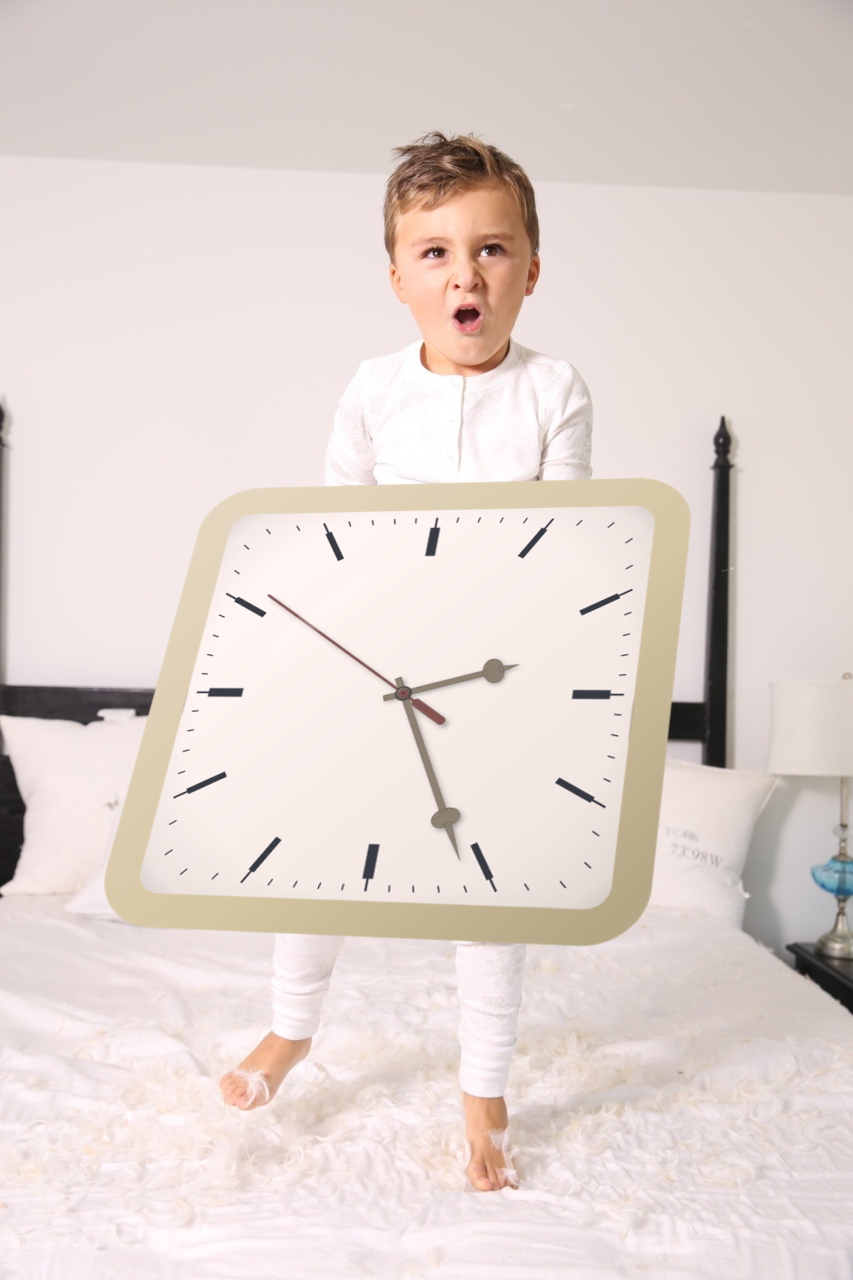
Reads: 2:25:51
